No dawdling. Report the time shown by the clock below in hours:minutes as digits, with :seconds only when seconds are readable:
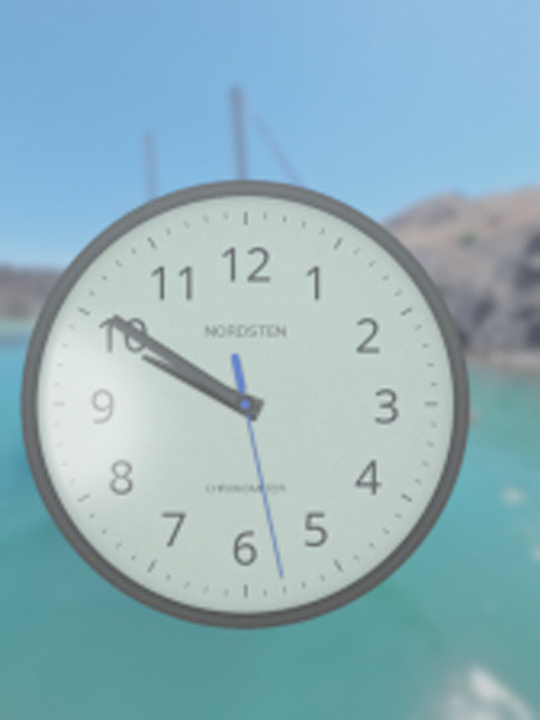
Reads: 9:50:28
